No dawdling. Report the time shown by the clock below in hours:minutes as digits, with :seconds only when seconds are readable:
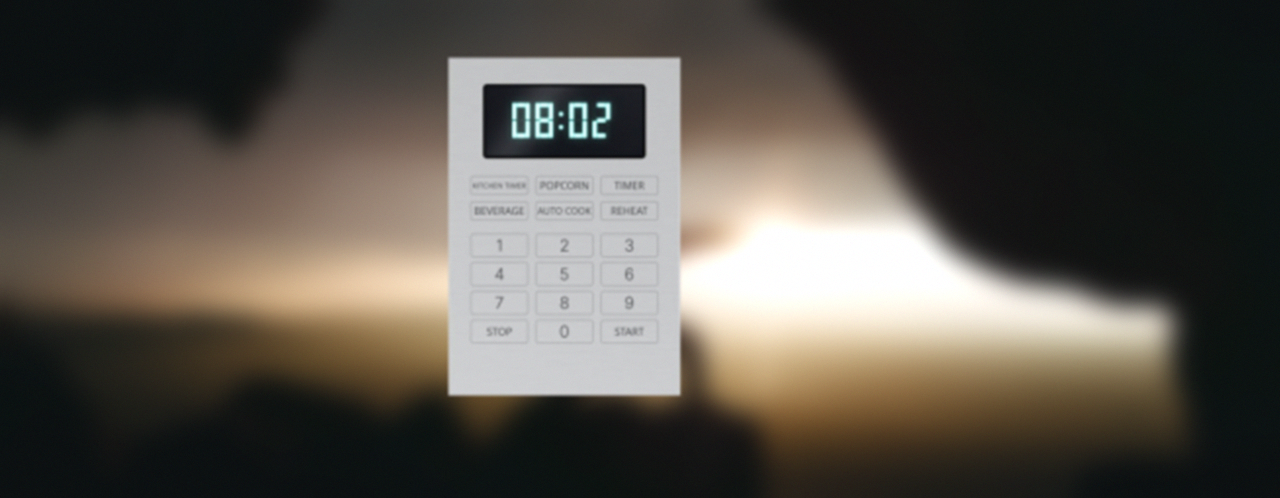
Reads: 8:02
